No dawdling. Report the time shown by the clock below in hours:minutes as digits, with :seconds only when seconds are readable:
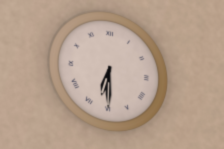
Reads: 6:30
